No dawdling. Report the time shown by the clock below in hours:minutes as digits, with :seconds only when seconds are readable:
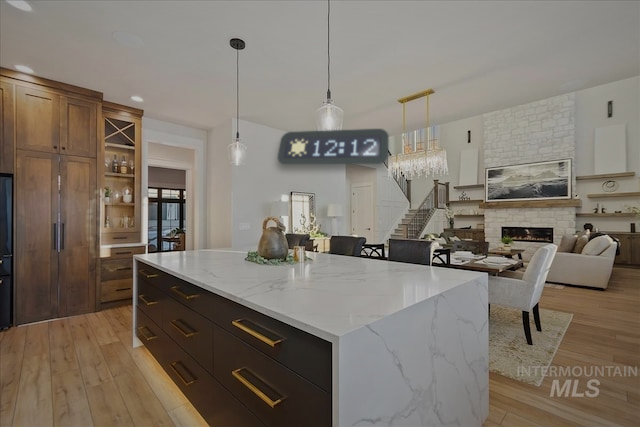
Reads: 12:12
